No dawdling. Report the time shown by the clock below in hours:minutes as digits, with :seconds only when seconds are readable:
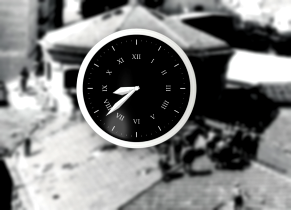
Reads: 8:38
